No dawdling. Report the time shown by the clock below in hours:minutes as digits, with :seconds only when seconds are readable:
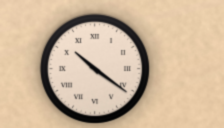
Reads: 10:21
